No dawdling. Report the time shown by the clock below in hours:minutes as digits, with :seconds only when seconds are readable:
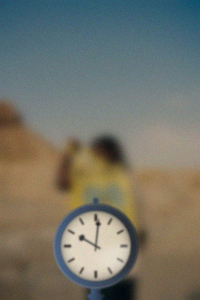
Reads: 10:01
